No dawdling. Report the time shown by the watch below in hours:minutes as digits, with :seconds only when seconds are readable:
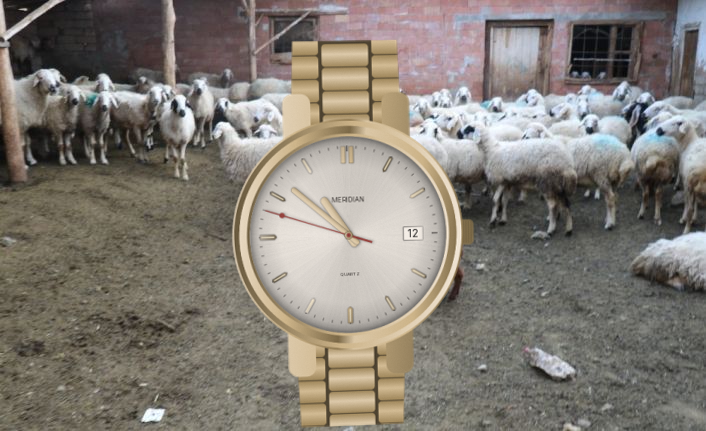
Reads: 10:51:48
